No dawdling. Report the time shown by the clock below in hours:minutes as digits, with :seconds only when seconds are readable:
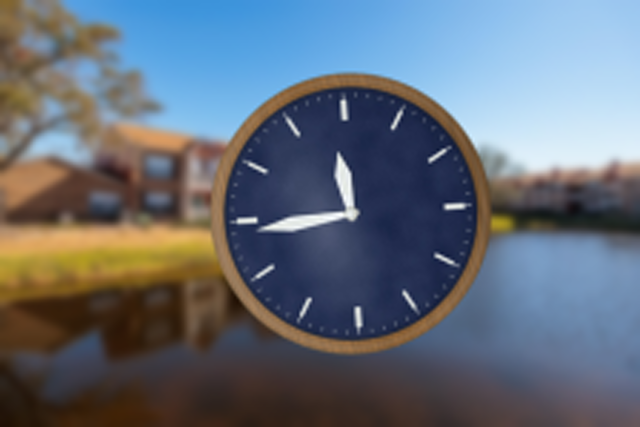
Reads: 11:44
